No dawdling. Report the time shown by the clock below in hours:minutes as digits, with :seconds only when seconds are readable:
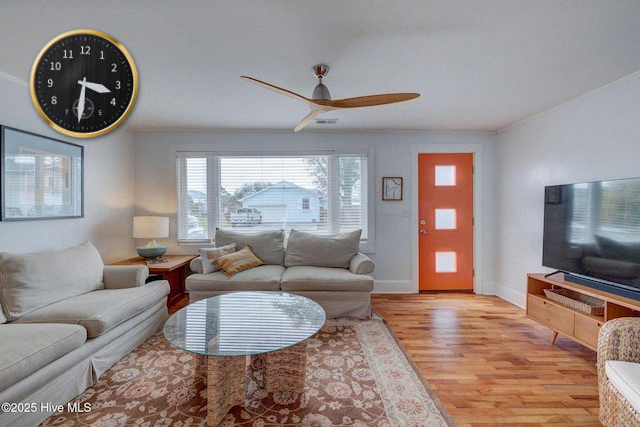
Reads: 3:31
